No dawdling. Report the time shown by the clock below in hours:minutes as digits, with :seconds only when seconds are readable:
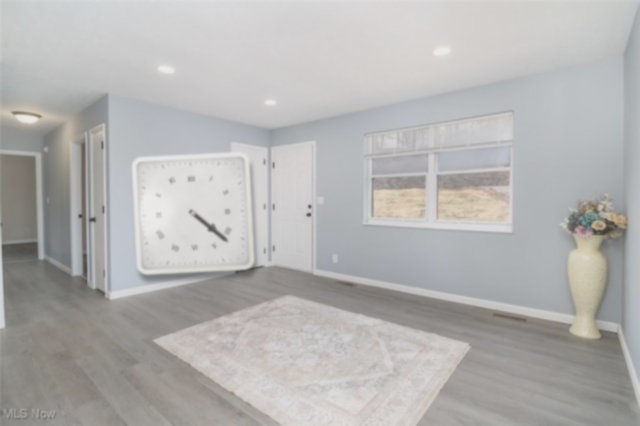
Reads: 4:22
